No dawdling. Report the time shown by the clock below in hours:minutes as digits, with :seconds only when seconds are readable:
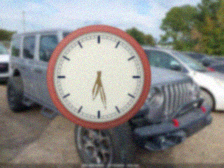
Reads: 6:28
